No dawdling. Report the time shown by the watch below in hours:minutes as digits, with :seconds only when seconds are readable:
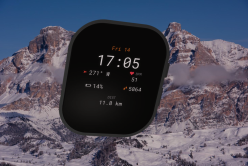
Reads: 17:05
